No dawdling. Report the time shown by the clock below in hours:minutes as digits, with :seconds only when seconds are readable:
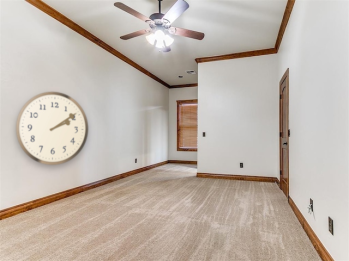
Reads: 2:09
